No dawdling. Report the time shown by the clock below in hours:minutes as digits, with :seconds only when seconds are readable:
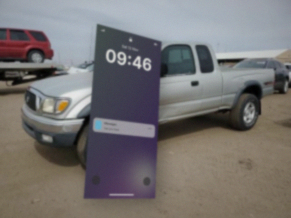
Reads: 9:46
